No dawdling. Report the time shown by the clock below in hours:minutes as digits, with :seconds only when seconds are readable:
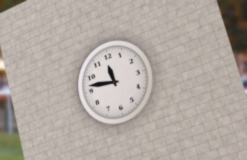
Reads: 11:47
